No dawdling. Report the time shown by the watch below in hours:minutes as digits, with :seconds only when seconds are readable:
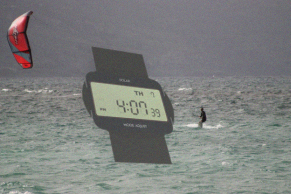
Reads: 4:07:39
